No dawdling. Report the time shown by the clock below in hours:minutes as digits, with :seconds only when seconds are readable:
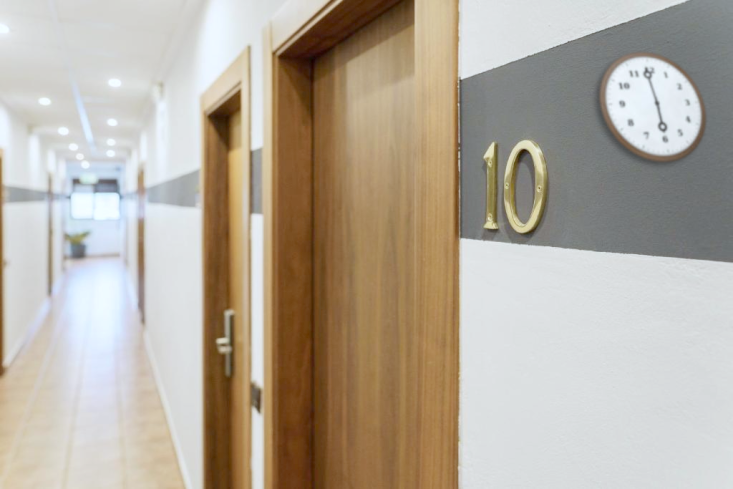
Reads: 5:59
